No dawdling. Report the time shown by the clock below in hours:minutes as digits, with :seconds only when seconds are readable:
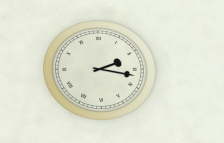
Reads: 2:17
